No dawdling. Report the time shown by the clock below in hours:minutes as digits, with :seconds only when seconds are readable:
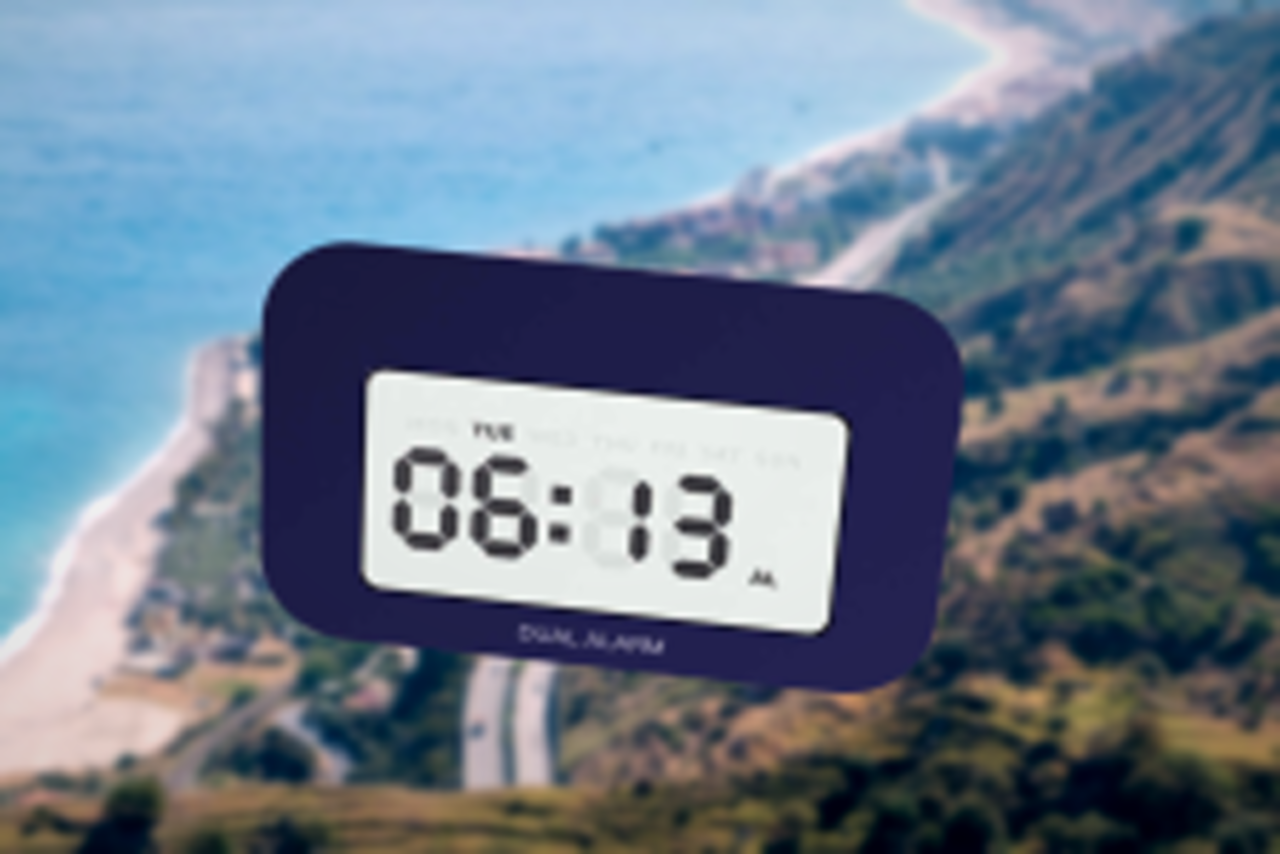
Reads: 6:13
